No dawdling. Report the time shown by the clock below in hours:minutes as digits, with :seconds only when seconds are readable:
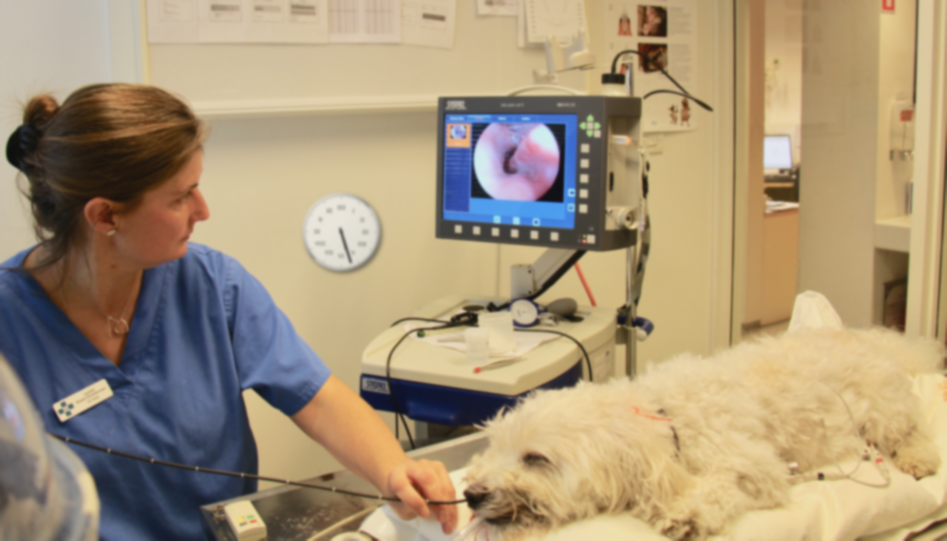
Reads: 5:27
